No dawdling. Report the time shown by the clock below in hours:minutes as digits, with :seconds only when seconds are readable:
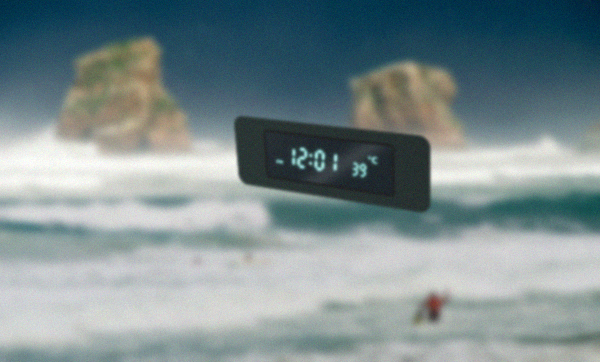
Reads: 12:01
